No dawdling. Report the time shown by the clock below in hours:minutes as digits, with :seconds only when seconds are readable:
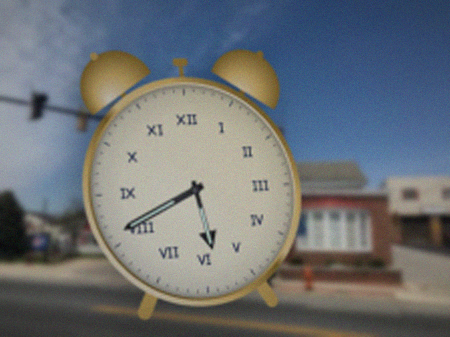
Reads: 5:41
